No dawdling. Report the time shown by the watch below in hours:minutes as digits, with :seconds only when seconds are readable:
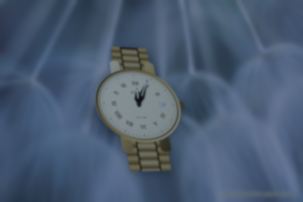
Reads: 12:04
